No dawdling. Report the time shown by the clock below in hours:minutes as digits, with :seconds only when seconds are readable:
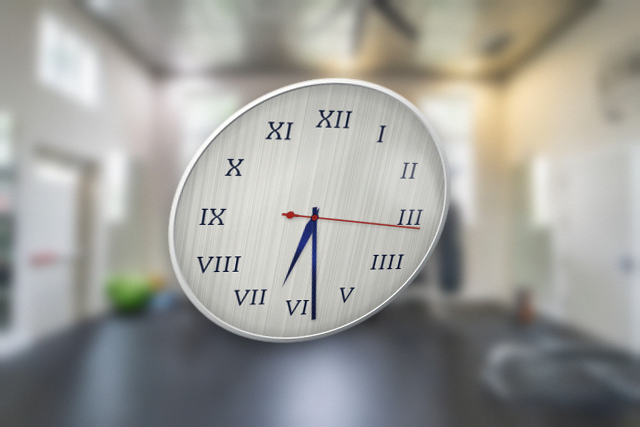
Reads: 6:28:16
